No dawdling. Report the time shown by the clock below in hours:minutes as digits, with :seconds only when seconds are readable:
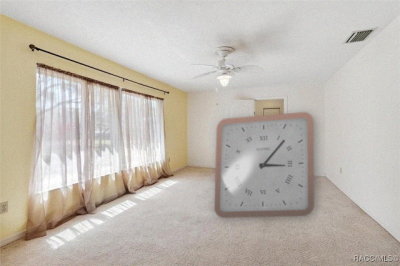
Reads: 3:07
